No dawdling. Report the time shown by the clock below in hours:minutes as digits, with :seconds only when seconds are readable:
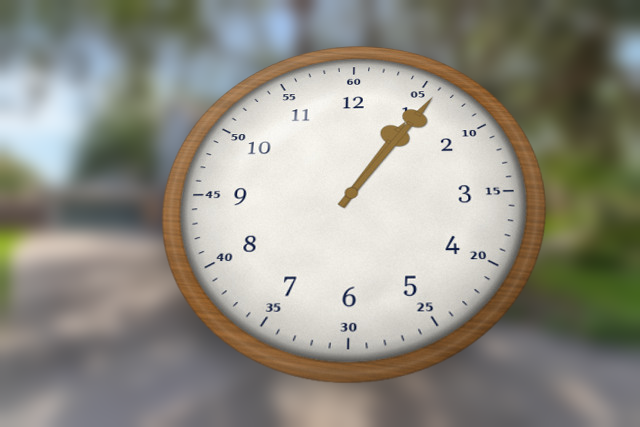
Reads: 1:06
